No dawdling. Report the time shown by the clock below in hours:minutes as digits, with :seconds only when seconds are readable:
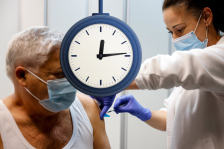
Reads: 12:14
